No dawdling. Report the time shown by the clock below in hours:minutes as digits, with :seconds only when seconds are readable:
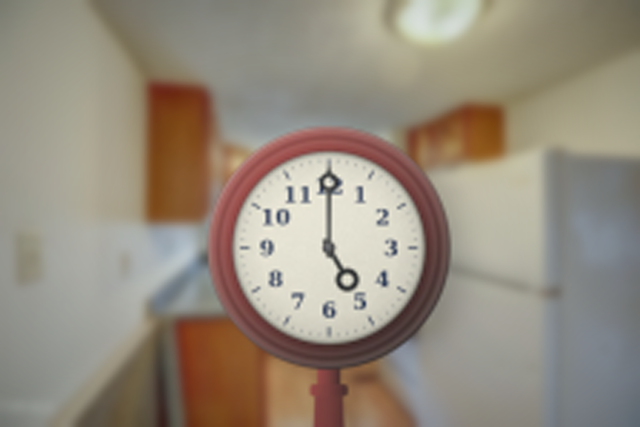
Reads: 5:00
